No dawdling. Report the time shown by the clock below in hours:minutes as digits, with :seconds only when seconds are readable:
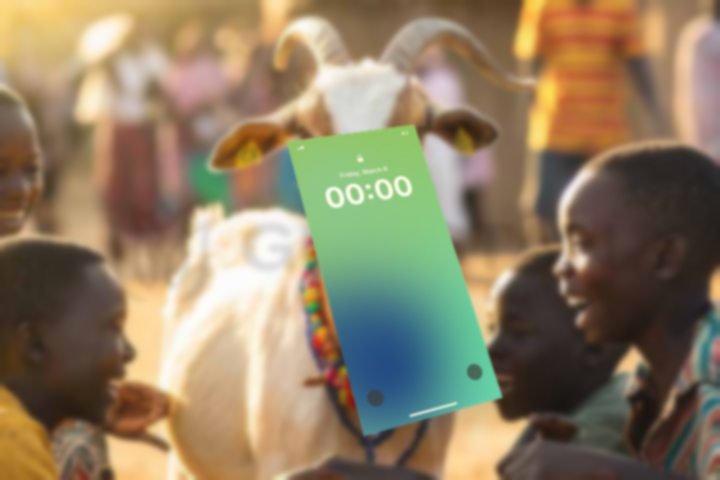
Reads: 0:00
